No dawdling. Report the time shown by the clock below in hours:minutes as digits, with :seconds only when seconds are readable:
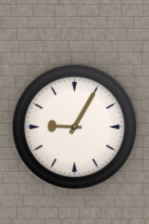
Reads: 9:05
